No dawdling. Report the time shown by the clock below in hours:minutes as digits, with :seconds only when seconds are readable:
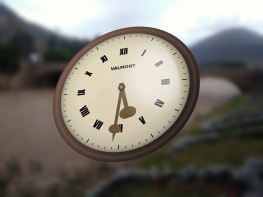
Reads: 5:31
